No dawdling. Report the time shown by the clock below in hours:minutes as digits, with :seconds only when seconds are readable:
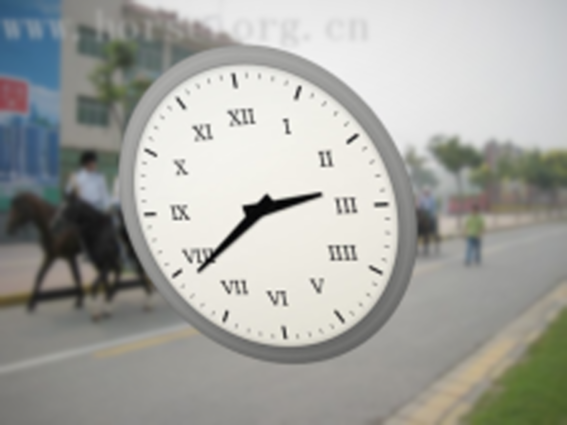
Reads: 2:39
